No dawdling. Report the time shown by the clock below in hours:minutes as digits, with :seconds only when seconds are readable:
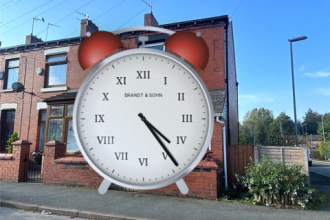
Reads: 4:24
